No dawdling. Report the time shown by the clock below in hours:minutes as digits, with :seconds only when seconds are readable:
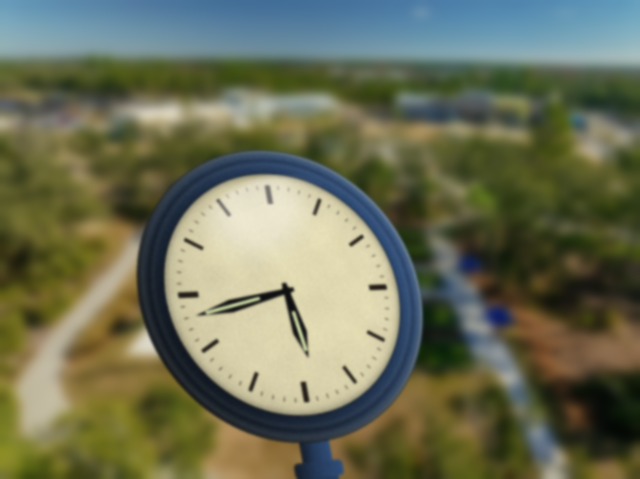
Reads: 5:43
